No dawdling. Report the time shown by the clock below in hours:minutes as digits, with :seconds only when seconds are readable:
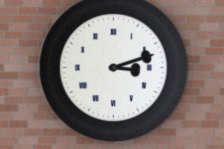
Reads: 3:12
